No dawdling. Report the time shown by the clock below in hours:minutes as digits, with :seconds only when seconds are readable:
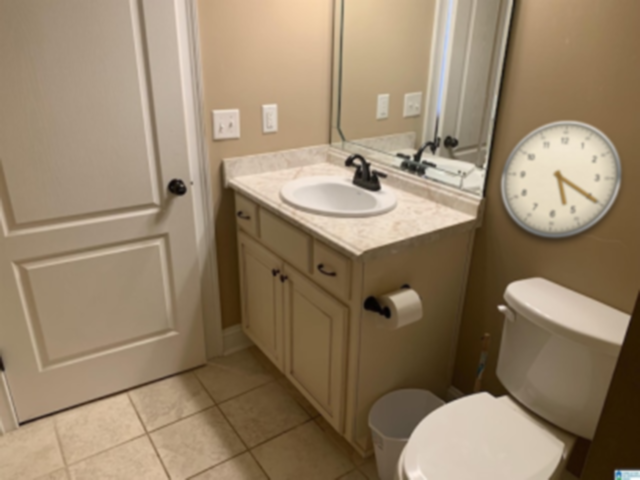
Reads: 5:20
